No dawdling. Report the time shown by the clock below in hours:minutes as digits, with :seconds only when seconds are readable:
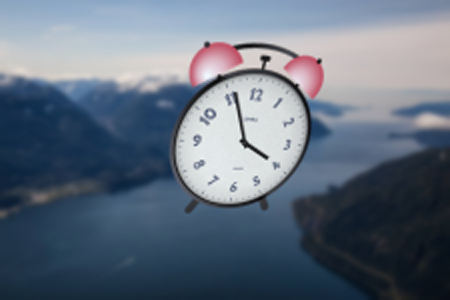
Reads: 3:56
